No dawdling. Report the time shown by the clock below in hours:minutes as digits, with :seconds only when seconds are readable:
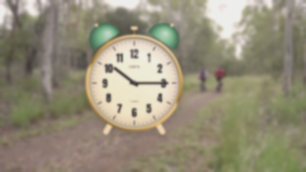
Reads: 10:15
